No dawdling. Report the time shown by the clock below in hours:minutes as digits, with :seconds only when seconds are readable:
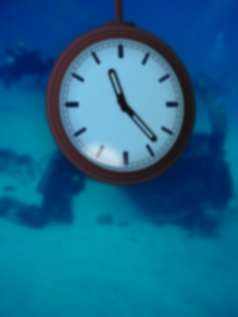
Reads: 11:23
